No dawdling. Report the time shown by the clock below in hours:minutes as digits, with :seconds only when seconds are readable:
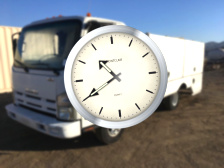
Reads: 10:40
